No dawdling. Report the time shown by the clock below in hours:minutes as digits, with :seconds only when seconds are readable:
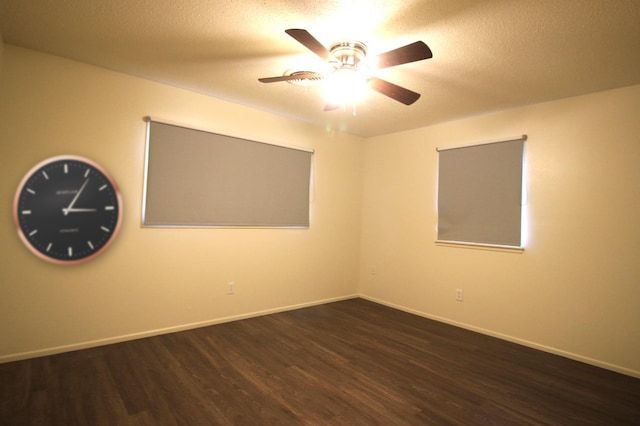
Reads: 3:06
